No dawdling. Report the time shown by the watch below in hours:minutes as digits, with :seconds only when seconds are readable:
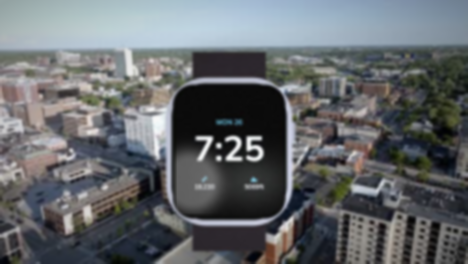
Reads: 7:25
